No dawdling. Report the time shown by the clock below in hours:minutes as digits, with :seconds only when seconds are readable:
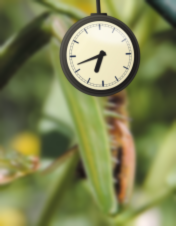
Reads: 6:42
